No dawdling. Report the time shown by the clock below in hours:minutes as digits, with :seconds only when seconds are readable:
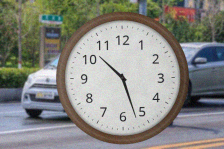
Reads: 10:27
